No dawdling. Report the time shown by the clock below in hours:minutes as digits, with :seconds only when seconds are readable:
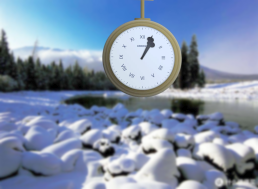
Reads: 1:04
